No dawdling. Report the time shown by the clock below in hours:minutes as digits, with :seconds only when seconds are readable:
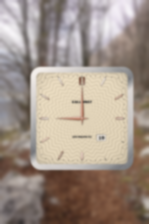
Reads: 9:00
